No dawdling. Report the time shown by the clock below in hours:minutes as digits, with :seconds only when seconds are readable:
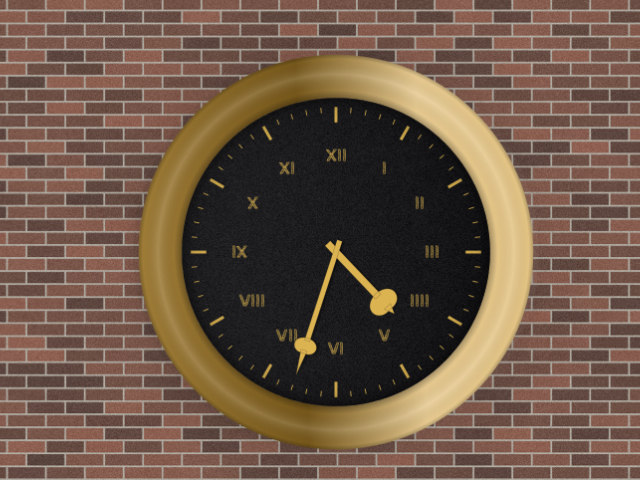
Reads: 4:33
